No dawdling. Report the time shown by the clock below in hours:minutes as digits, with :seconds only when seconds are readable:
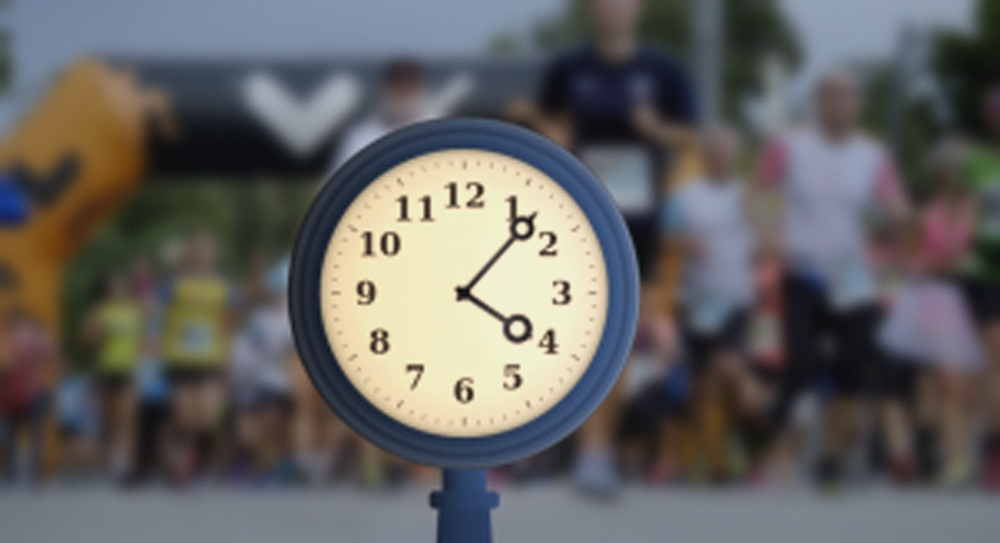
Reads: 4:07
